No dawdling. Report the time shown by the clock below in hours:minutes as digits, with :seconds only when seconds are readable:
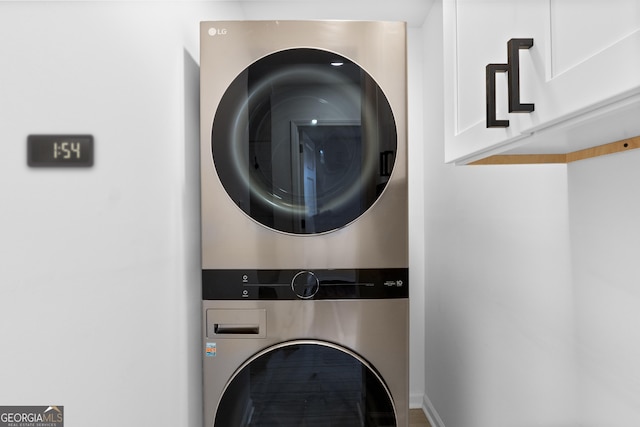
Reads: 1:54
